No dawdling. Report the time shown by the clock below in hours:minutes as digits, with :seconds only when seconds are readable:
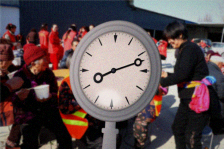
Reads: 8:12
